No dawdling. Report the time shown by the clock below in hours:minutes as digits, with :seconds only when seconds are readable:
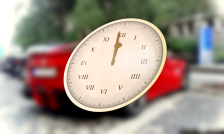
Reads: 11:59
